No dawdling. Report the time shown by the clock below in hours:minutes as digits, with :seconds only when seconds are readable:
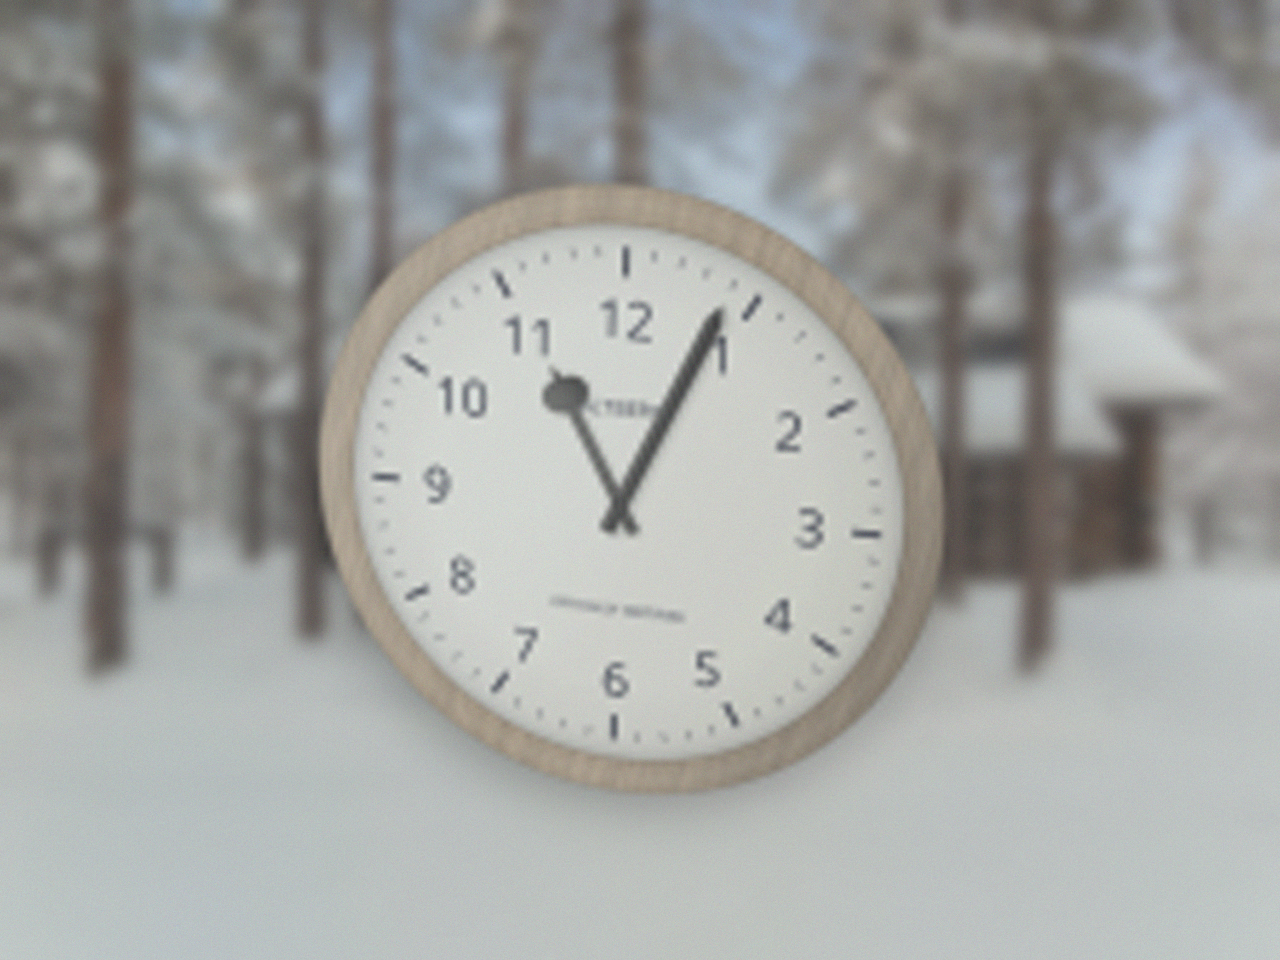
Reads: 11:04
